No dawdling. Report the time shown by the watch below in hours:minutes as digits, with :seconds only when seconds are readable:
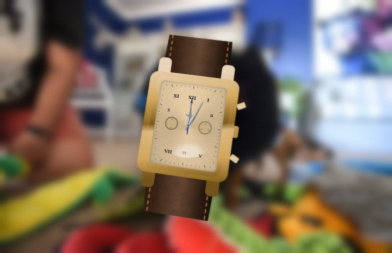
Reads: 12:04
